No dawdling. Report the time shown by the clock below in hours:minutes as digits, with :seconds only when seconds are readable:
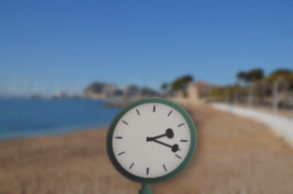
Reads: 2:18
